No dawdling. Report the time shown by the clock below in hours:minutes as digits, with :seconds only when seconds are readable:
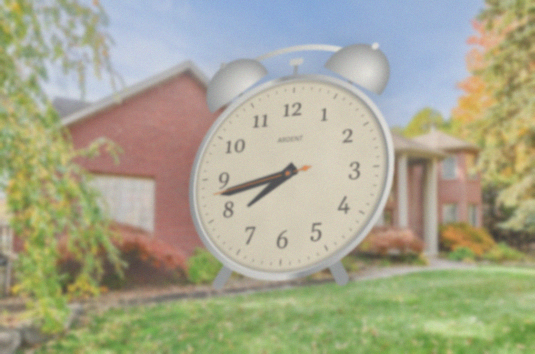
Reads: 7:42:43
